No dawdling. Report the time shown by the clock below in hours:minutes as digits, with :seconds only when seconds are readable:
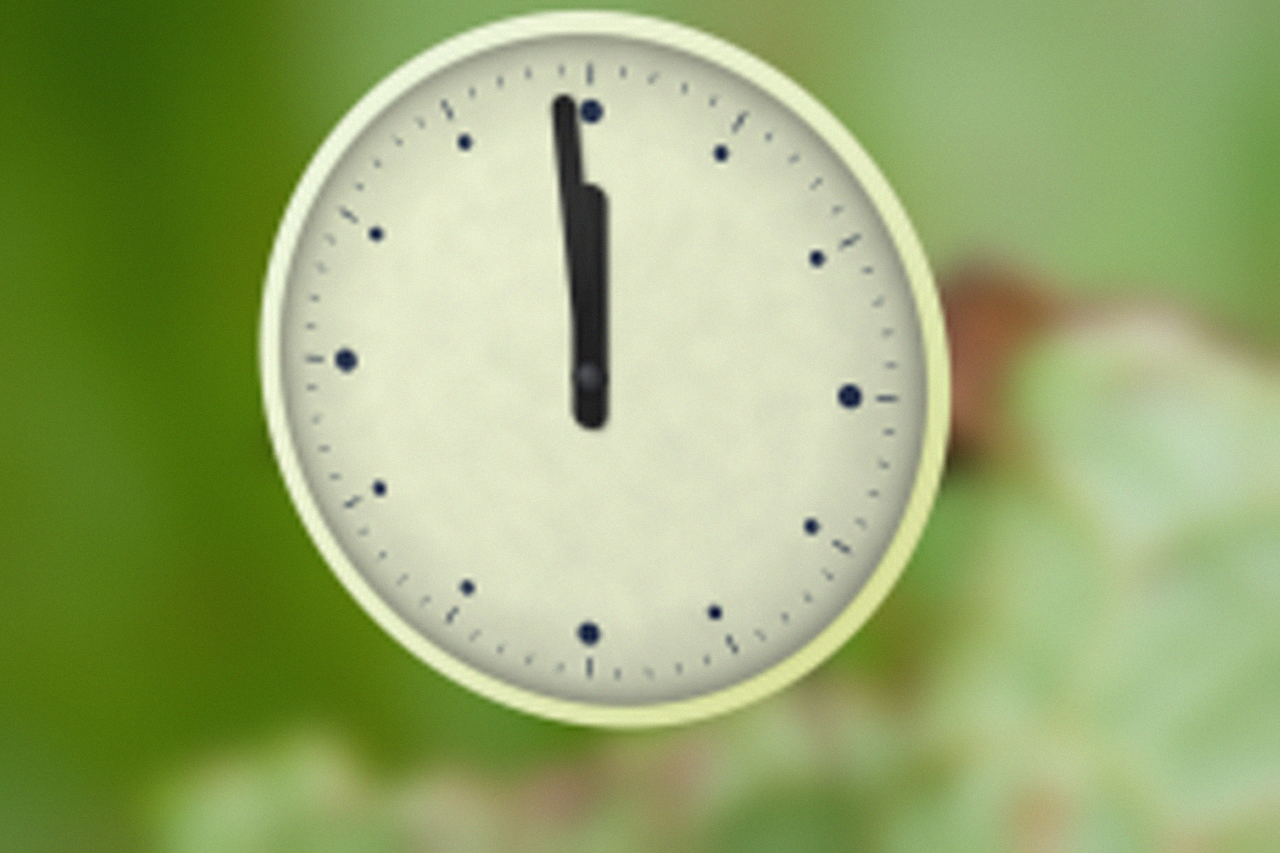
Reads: 11:59
